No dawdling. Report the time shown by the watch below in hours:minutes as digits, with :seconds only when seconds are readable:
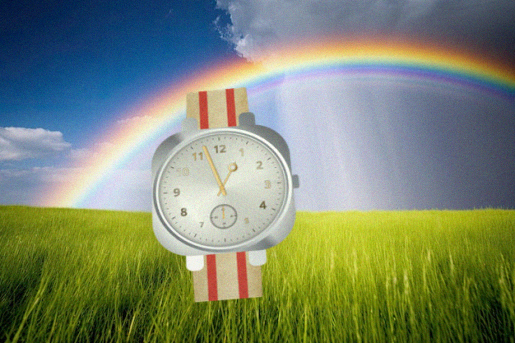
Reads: 12:57
